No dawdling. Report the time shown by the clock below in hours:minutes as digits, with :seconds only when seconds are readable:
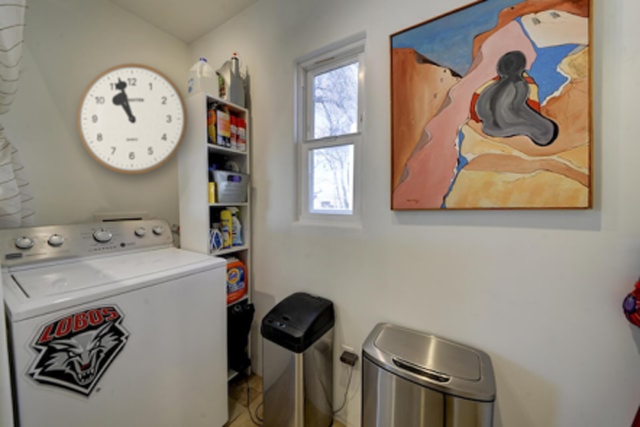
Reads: 10:57
